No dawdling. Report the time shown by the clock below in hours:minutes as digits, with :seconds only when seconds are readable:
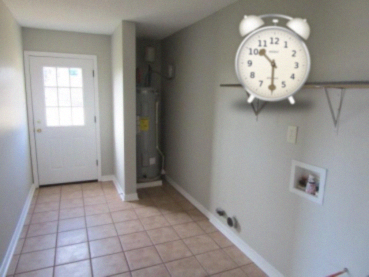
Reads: 10:30
